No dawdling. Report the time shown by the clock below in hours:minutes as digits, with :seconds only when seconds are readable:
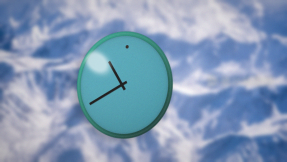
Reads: 10:39
